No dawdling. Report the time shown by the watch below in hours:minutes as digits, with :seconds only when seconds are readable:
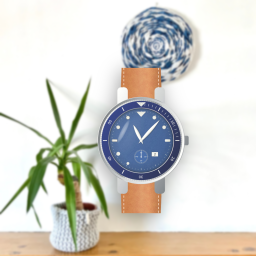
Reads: 11:07
